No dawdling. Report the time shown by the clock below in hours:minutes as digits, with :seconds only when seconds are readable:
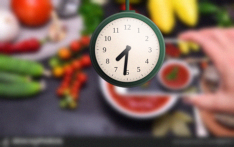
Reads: 7:31
